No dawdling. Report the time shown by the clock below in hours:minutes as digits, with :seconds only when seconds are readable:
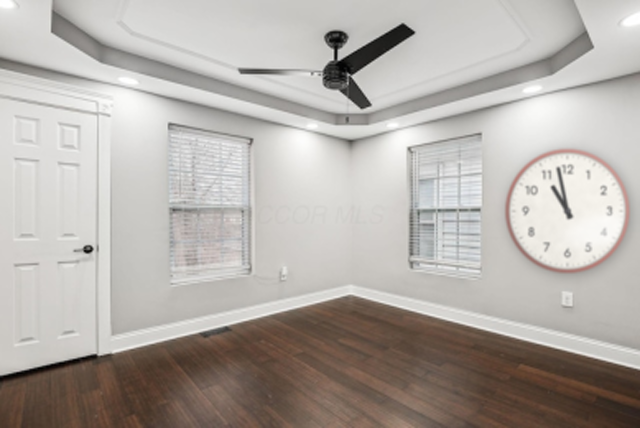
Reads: 10:58
